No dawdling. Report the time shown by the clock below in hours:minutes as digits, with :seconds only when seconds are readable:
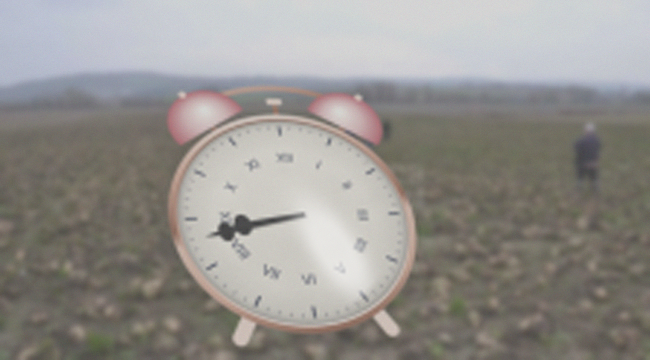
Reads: 8:43
